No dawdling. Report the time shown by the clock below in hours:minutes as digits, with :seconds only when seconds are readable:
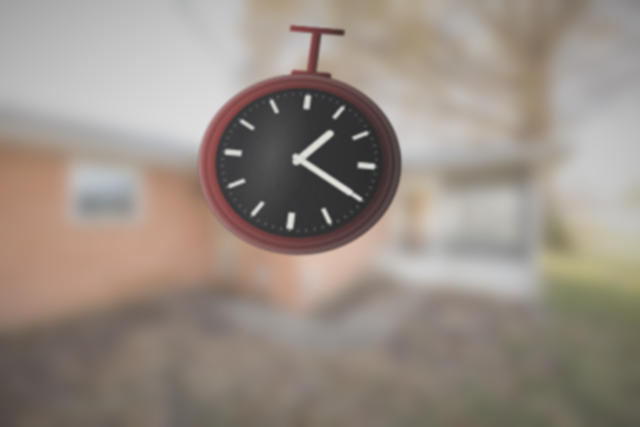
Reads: 1:20
